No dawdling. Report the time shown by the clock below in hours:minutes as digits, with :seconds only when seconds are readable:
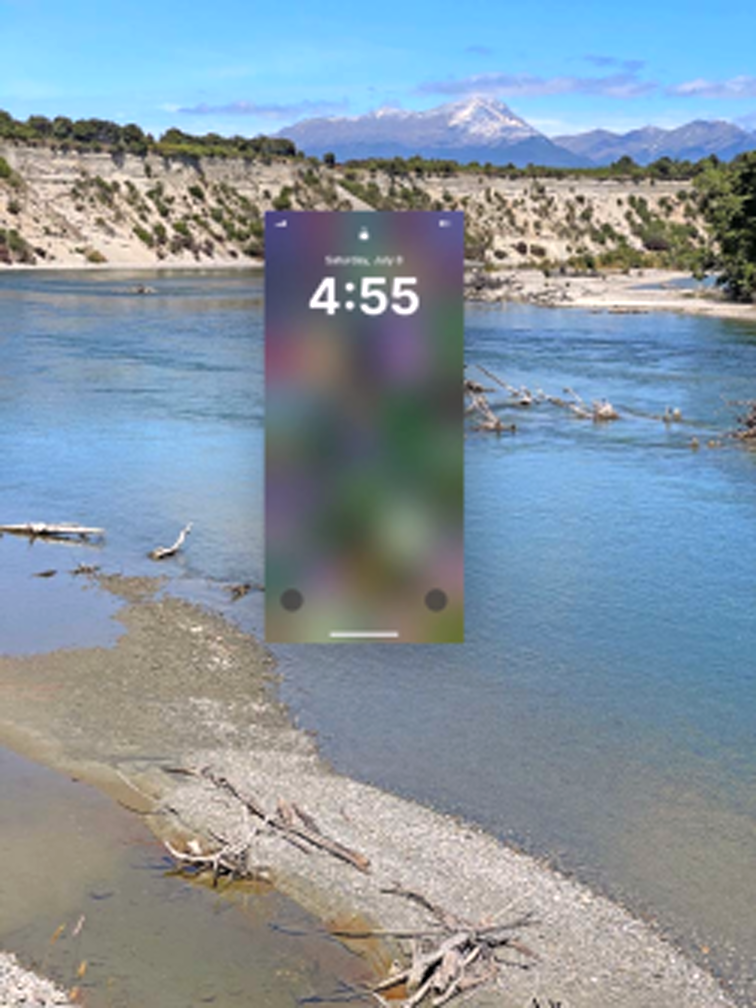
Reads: 4:55
